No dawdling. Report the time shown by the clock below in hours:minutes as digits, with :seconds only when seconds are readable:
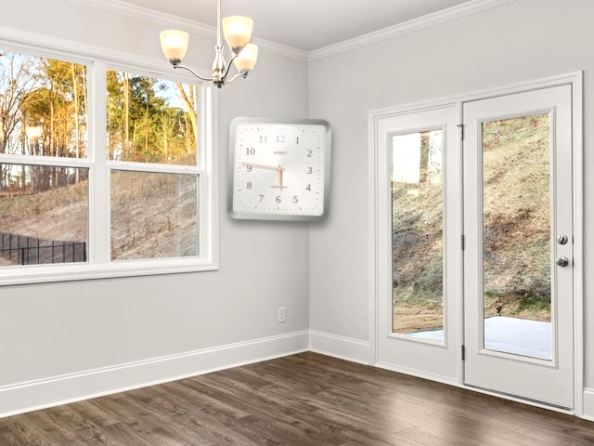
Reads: 5:46
